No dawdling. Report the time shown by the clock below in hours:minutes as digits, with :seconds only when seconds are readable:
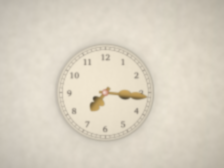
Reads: 7:16
